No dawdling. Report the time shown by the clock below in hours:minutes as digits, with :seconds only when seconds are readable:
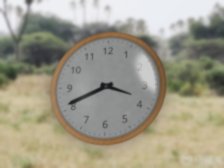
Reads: 3:41
